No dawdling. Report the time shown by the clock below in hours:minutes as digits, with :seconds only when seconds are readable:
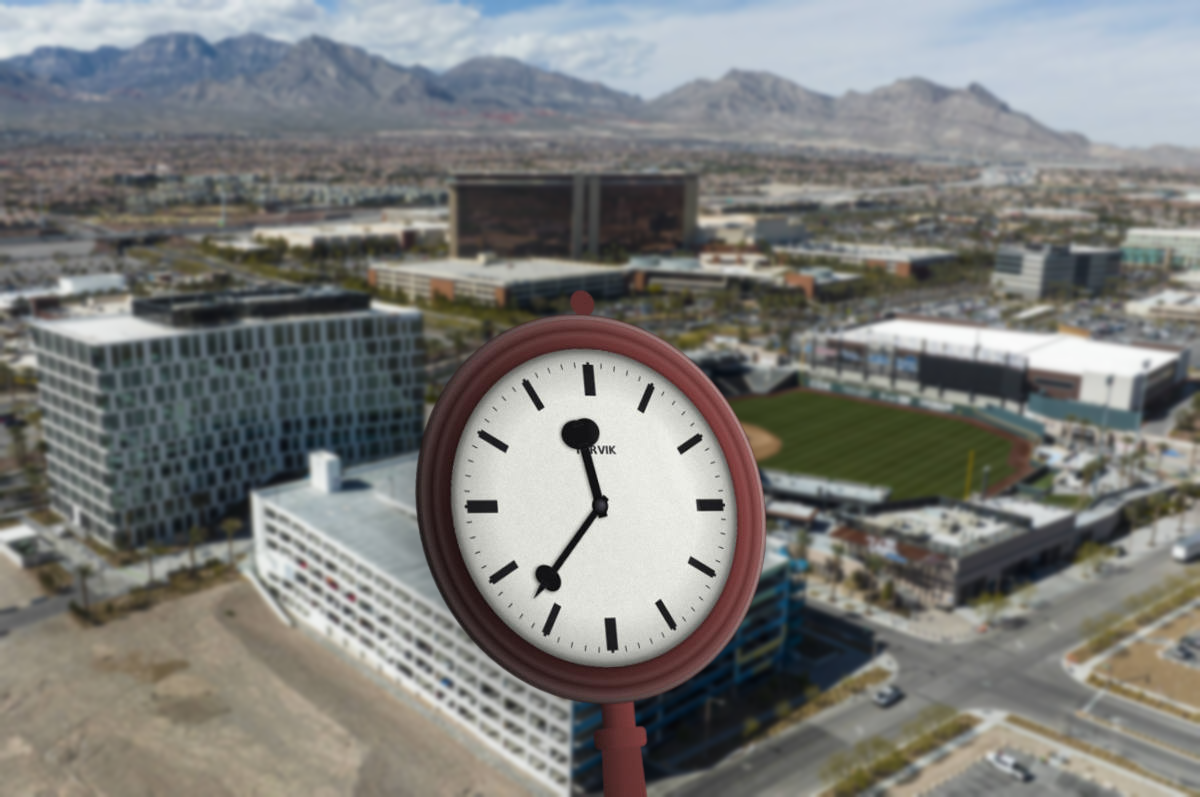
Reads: 11:37
